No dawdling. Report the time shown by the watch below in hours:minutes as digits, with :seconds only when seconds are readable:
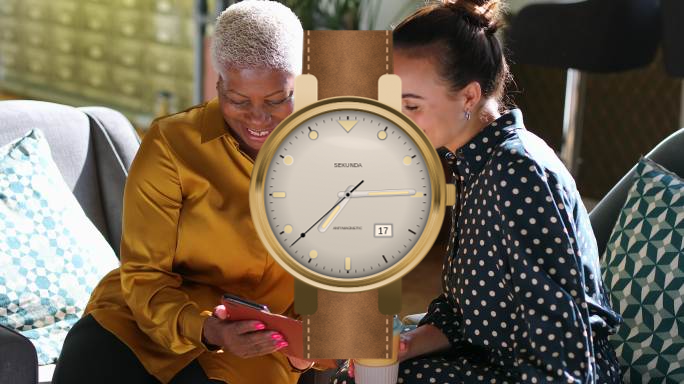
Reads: 7:14:38
